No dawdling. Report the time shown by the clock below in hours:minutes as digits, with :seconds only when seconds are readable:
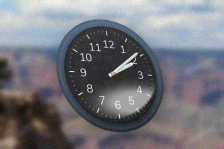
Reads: 2:09
